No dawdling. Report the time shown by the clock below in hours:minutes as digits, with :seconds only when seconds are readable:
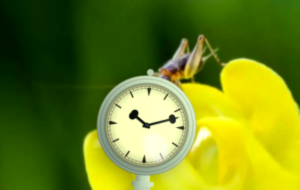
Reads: 10:12
